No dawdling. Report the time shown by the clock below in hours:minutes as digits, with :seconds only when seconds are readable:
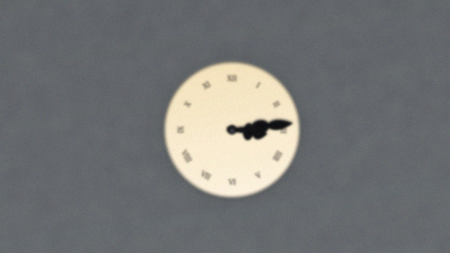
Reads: 3:14
